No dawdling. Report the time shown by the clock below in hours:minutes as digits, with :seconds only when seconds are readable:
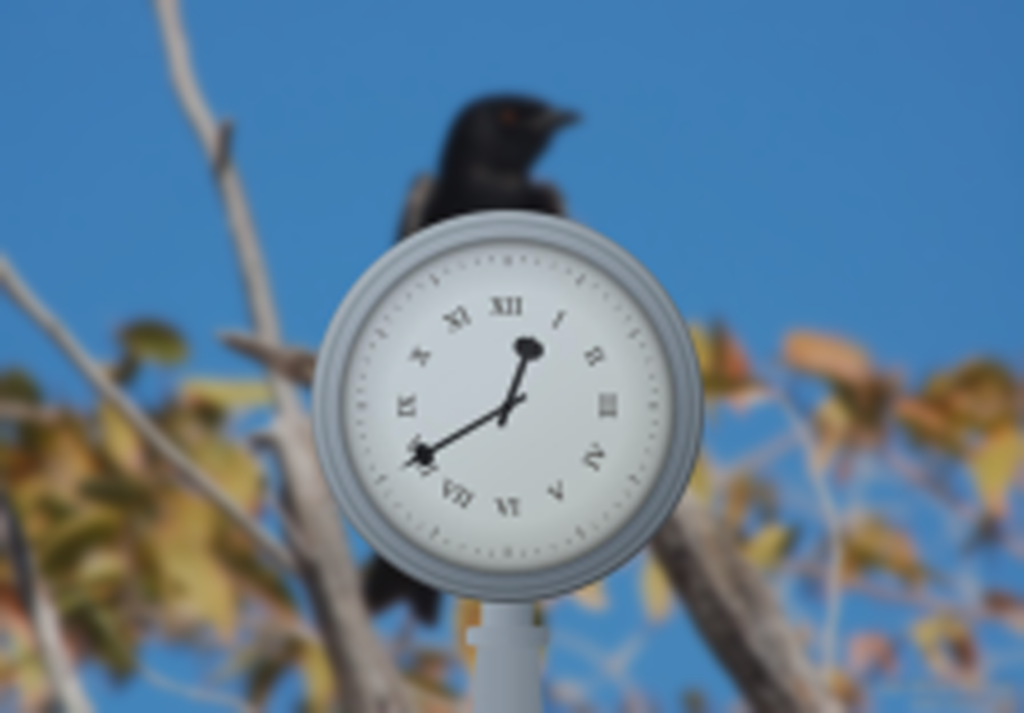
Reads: 12:40
